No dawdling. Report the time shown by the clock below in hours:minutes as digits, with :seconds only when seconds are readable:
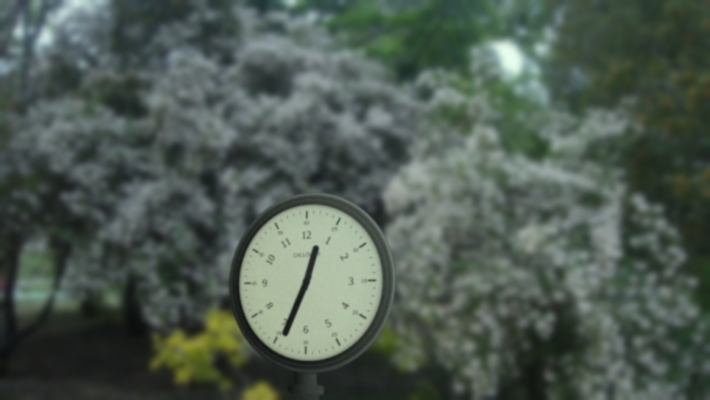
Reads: 12:34
